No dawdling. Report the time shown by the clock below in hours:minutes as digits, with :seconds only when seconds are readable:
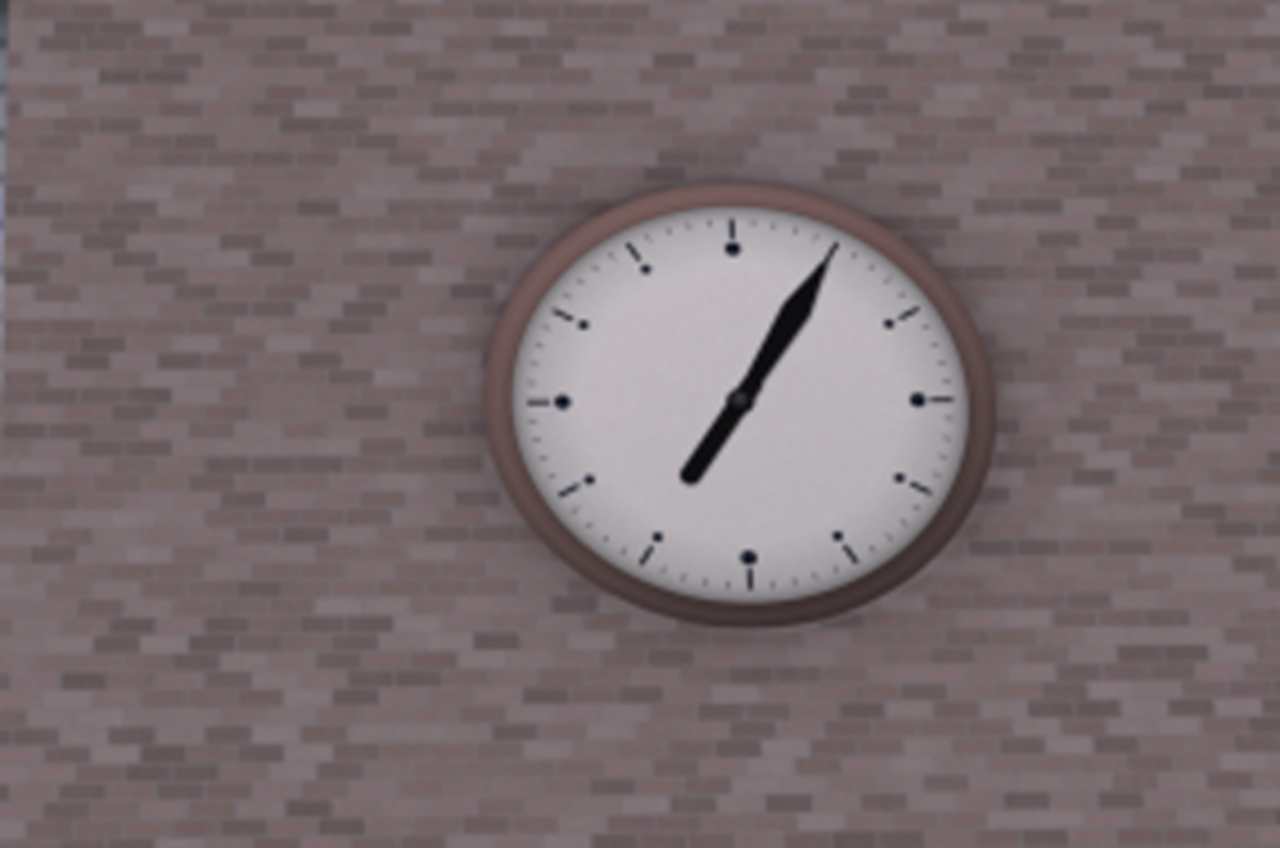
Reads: 7:05
